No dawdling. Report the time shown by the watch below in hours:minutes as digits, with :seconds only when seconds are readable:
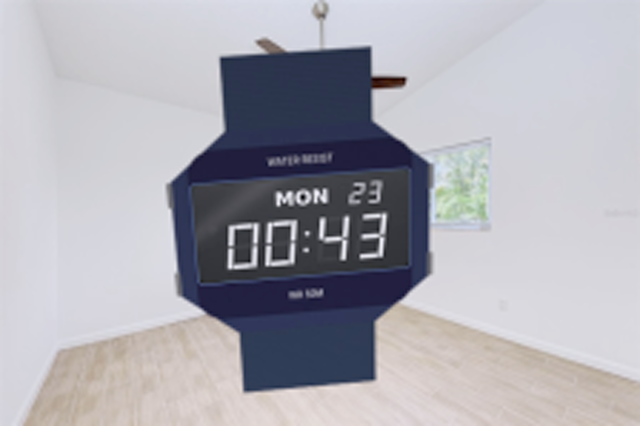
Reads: 0:43
